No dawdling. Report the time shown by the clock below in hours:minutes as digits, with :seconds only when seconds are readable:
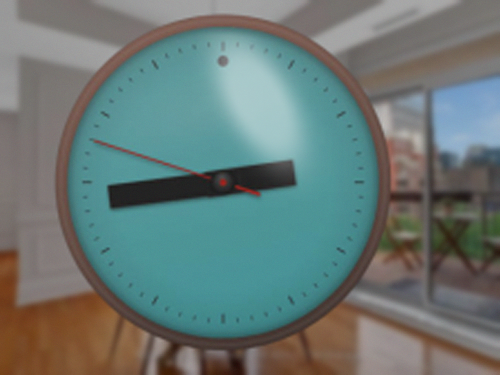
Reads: 2:43:48
